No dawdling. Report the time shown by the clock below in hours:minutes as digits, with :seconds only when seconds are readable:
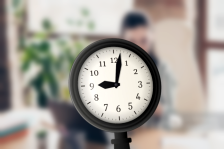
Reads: 9:02
